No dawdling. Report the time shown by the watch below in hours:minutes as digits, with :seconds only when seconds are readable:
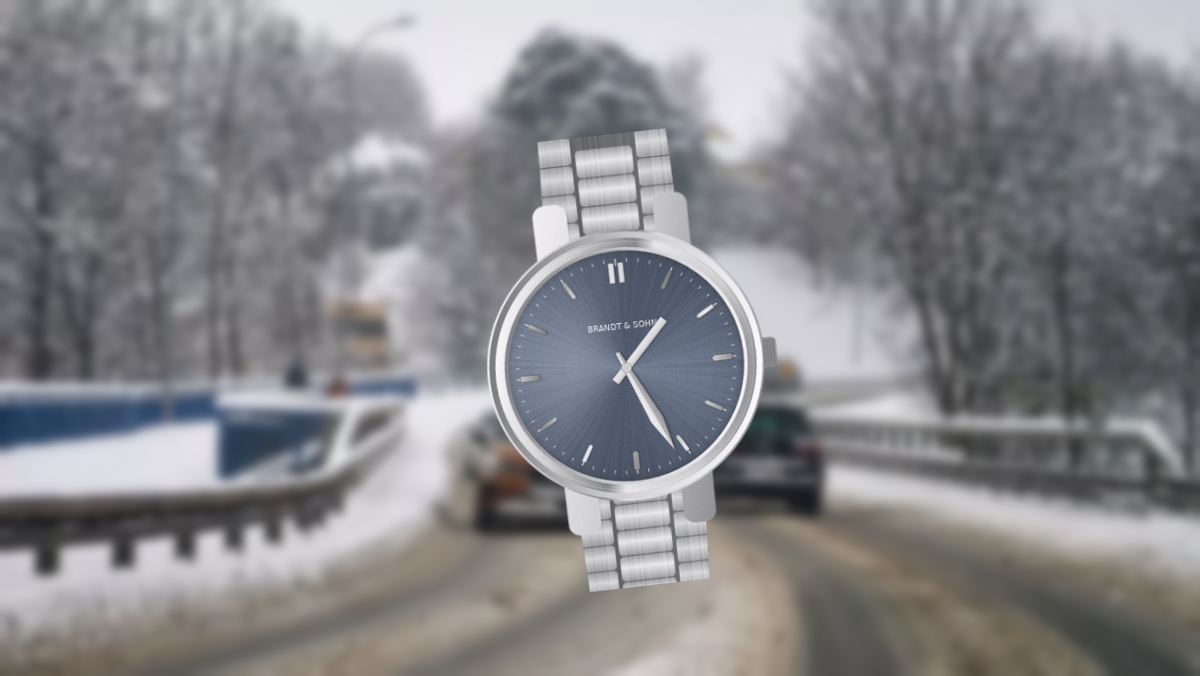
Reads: 1:26
